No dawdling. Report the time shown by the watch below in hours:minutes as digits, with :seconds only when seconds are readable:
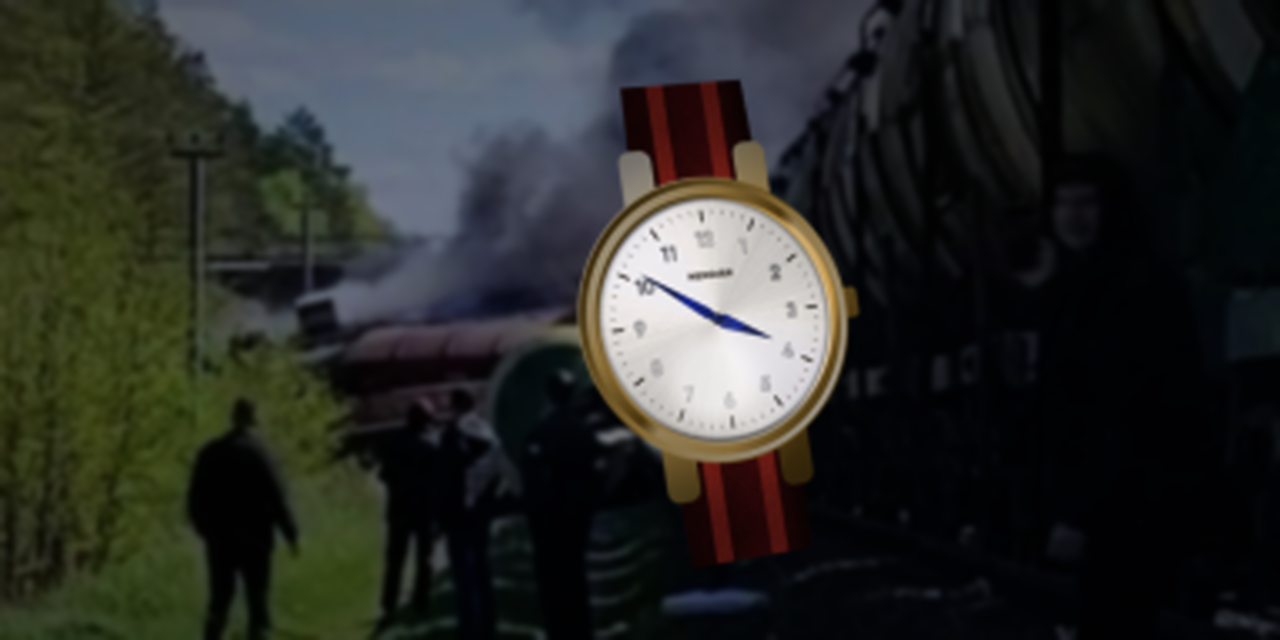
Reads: 3:51
